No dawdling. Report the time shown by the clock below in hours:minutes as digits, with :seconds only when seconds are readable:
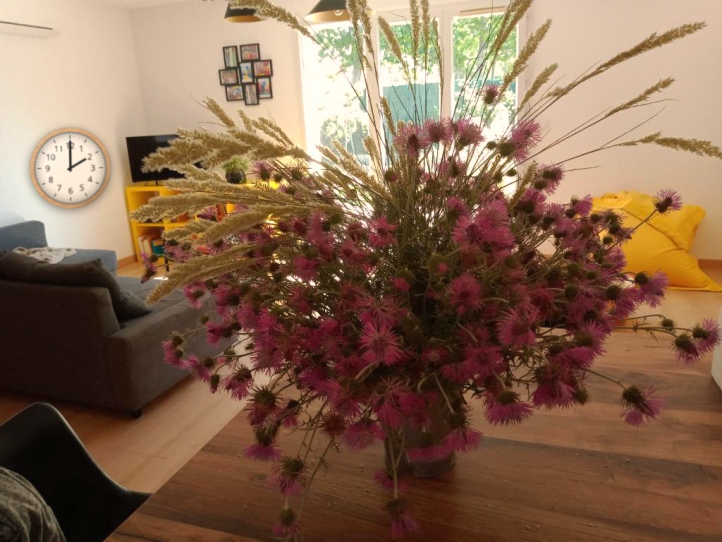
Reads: 2:00
